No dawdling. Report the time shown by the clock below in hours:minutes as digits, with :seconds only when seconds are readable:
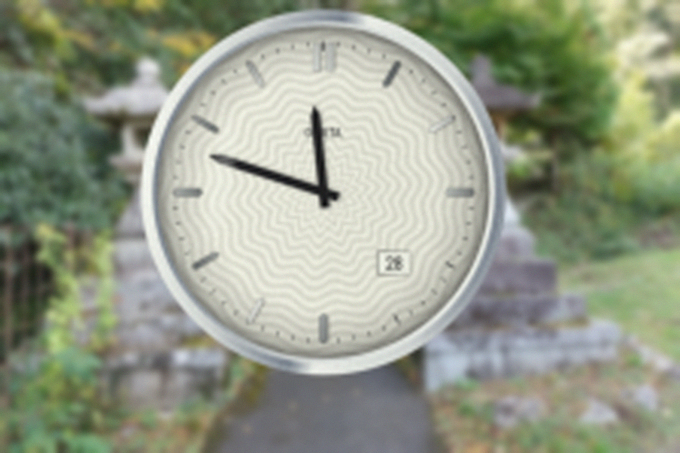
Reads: 11:48
